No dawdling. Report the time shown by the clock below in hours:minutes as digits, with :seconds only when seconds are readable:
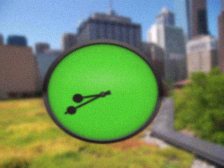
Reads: 8:40
